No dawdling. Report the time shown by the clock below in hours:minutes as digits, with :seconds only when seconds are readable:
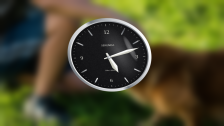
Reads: 5:12
